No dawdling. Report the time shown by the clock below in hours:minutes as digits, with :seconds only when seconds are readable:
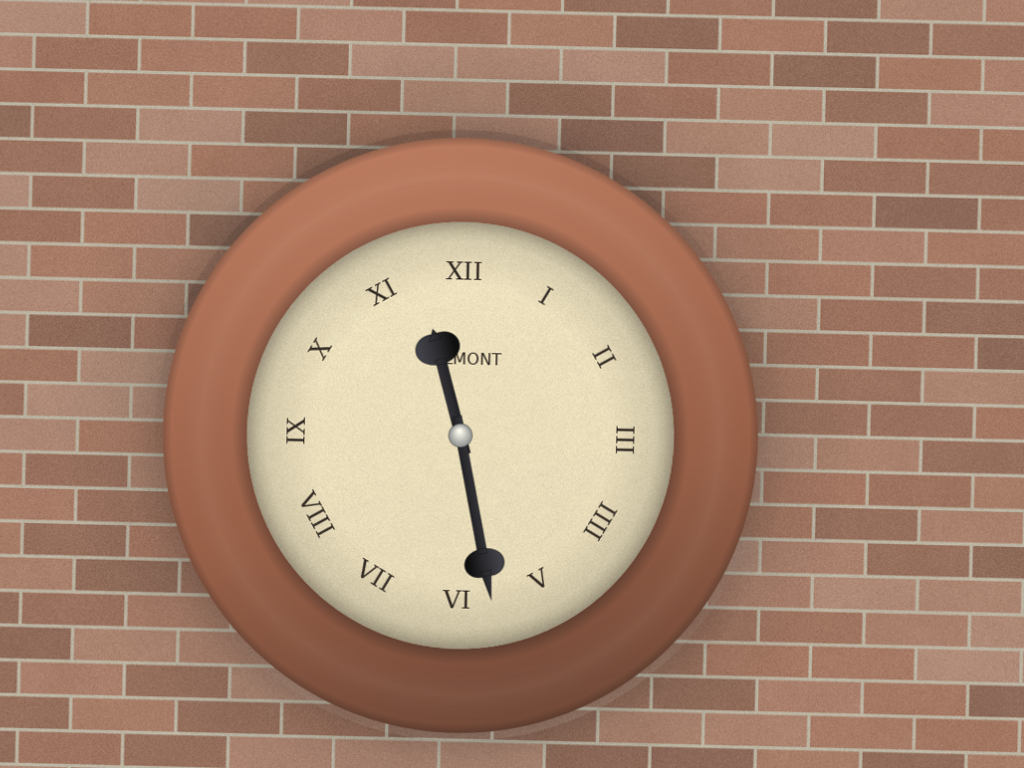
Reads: 11:28
